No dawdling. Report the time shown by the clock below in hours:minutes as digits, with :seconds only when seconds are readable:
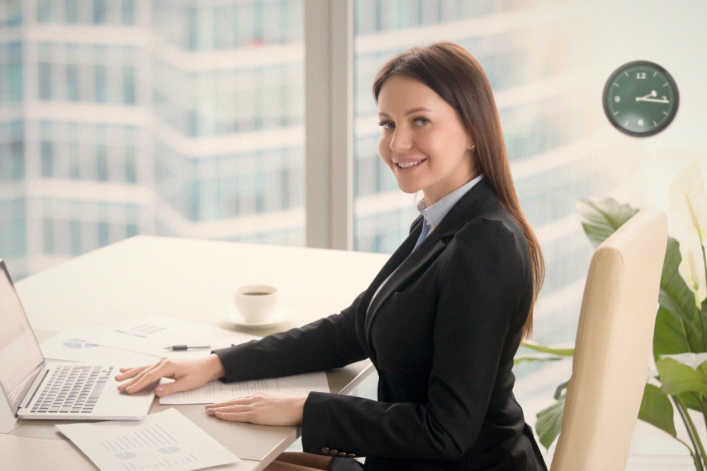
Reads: 2:16
